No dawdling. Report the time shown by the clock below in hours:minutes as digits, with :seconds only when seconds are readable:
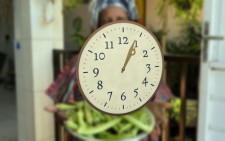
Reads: 1:04
